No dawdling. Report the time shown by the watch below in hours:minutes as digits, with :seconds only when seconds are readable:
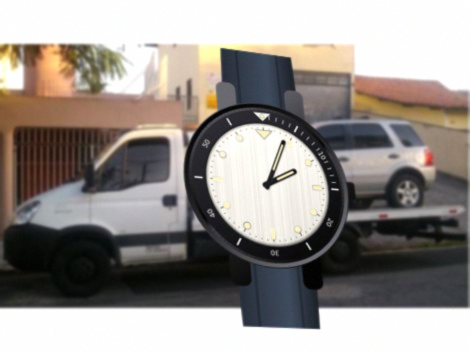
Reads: 2:04
